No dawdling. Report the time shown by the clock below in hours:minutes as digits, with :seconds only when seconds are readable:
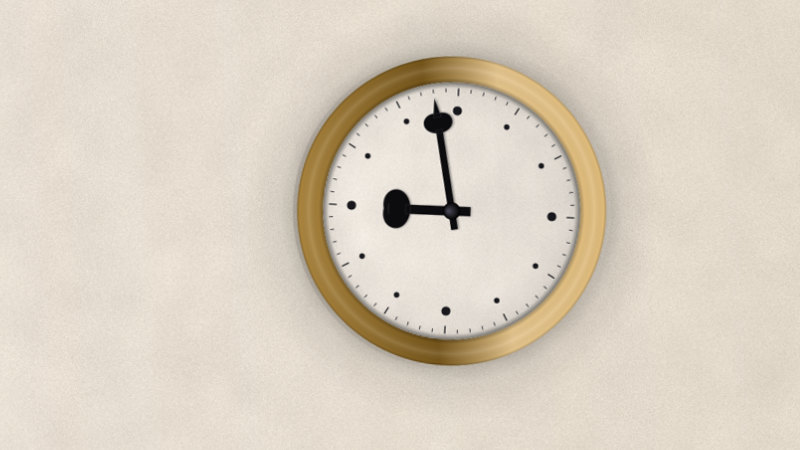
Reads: 8:58
